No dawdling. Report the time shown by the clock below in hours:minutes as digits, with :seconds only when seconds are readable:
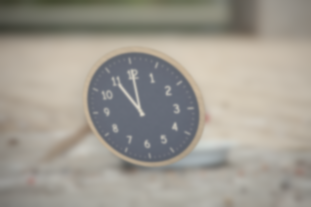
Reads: 11:00
